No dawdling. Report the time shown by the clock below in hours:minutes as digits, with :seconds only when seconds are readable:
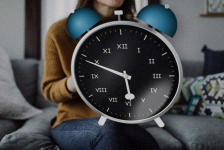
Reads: 5:49
